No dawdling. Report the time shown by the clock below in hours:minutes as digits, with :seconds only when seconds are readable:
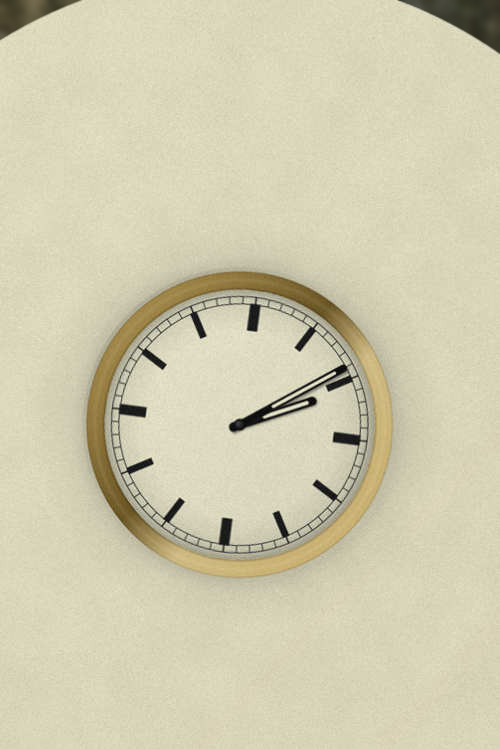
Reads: 2:09
